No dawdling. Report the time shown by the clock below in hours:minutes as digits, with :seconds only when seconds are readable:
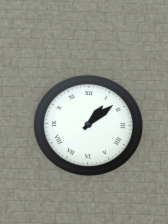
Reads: 1:08
